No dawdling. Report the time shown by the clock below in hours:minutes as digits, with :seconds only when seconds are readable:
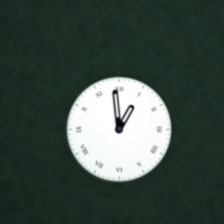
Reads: 12:59
